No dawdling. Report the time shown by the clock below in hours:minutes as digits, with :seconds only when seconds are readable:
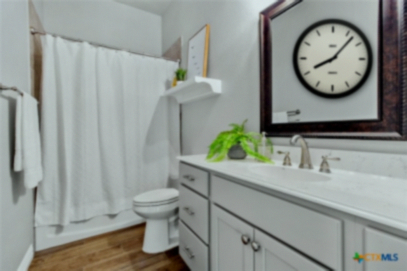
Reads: 8:07
